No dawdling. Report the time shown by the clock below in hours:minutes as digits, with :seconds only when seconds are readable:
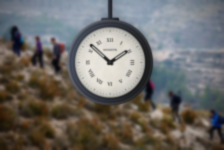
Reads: 1:52
